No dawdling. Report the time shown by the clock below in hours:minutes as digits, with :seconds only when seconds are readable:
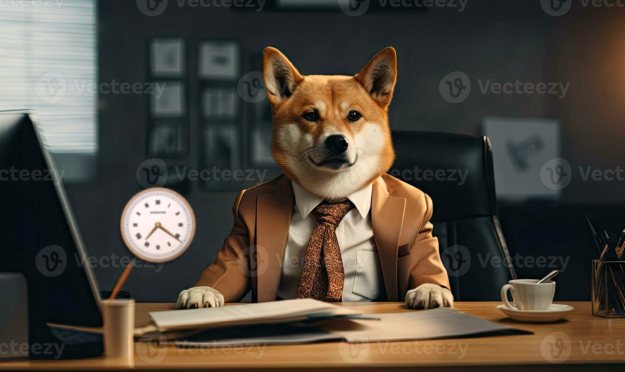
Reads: 7:21
